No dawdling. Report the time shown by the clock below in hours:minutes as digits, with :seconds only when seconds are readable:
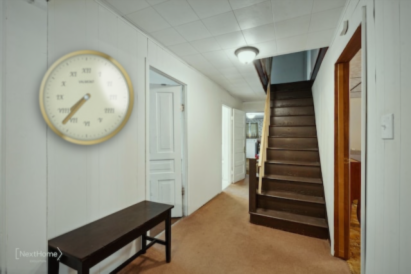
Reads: 7:37
